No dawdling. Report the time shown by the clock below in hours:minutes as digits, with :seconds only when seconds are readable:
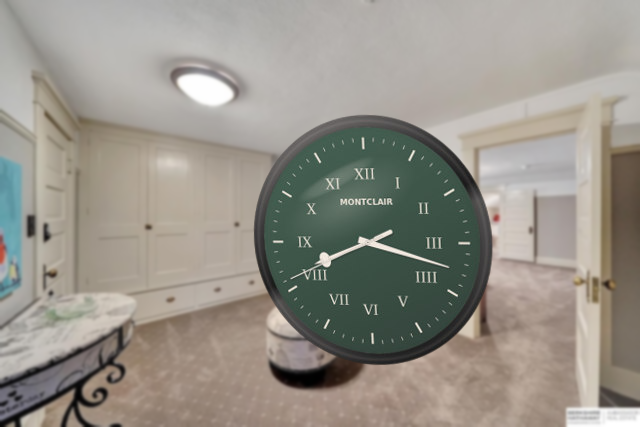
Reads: 8:17:41
